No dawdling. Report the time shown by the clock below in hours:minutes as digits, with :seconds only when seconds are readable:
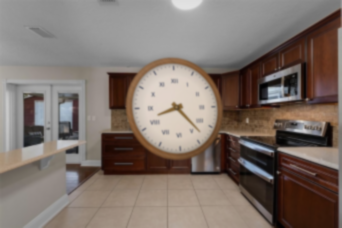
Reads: 8:23
